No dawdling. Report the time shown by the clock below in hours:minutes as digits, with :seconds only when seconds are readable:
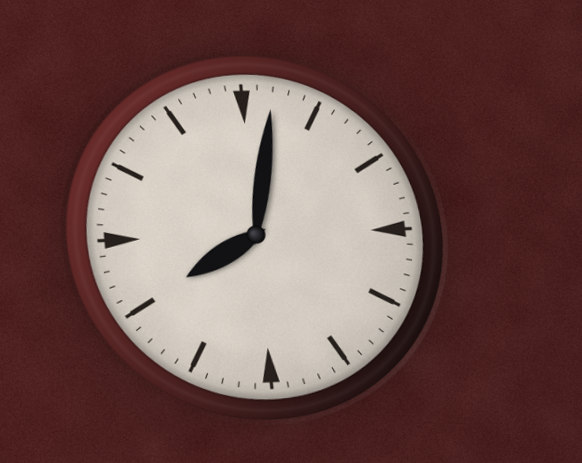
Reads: 8:02
